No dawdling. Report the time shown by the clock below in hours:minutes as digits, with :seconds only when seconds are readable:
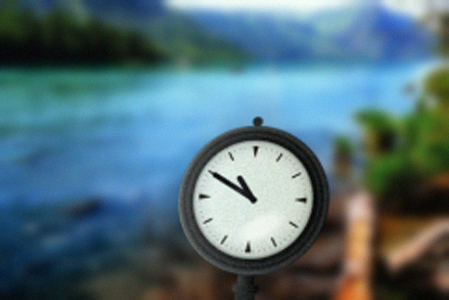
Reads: 10:50
